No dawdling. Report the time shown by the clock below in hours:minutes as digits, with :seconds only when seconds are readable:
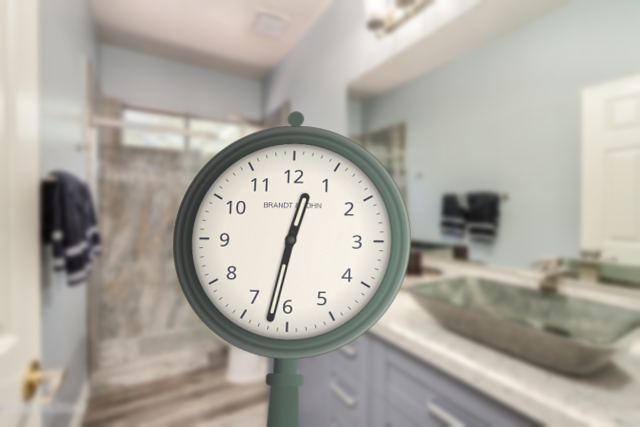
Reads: 12:32
